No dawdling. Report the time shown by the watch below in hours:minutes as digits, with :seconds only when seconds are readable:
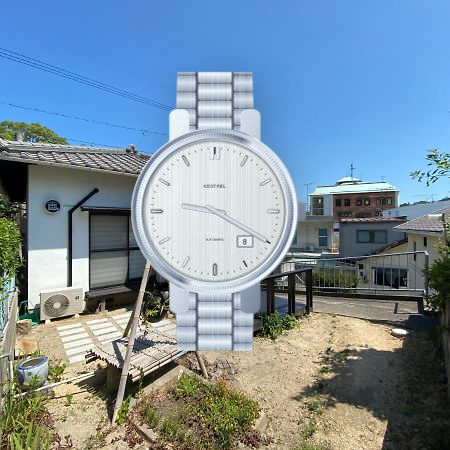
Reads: 9:20
